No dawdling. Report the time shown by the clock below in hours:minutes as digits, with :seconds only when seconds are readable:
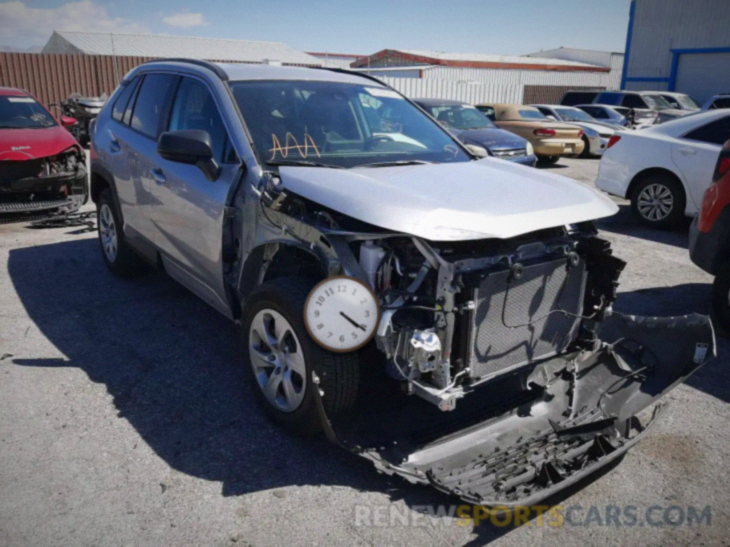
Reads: 4:21
